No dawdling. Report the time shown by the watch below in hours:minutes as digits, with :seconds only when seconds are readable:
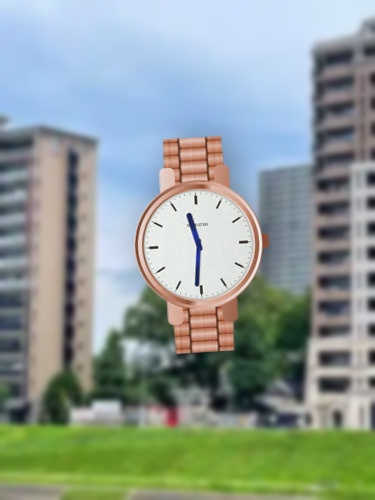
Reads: 11:31
